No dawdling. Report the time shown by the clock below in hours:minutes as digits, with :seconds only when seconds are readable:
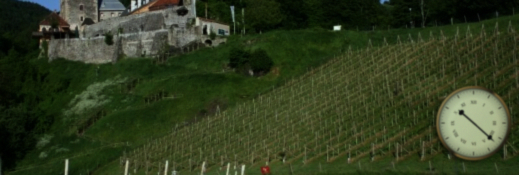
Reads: 10:22
